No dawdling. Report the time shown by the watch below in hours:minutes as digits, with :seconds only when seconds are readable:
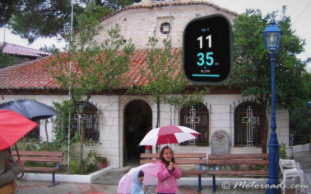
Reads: 11:35
